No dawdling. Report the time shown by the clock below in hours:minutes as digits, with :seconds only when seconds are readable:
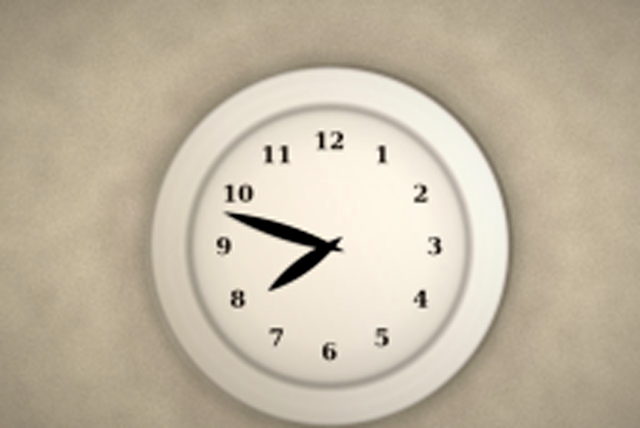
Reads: 7:48
